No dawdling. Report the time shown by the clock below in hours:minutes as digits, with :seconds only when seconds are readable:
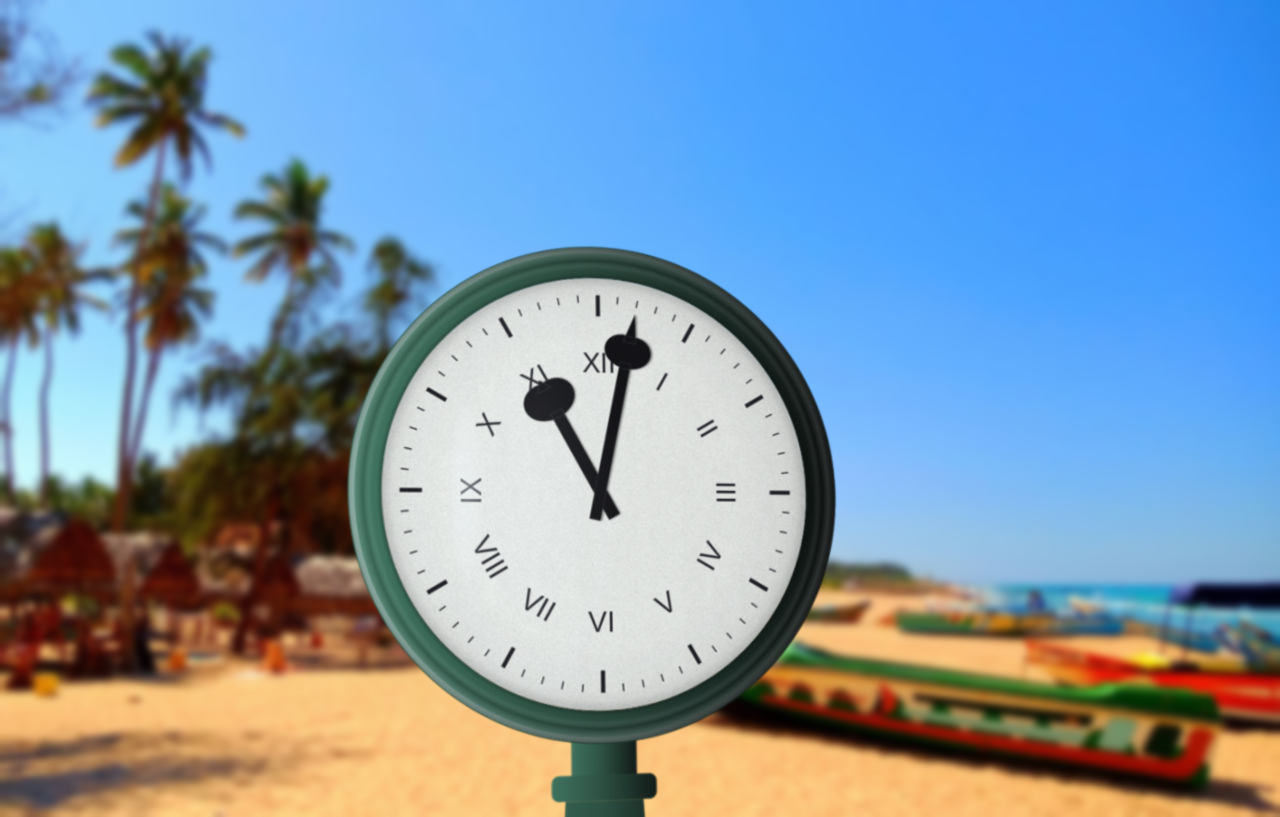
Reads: 11:02
